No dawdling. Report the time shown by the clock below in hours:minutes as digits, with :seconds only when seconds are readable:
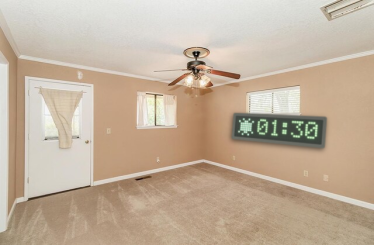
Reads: 1:30
